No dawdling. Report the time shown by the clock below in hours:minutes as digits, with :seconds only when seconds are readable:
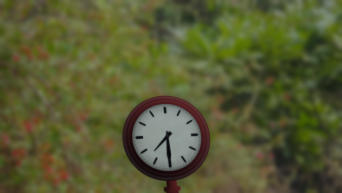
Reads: 7:30
